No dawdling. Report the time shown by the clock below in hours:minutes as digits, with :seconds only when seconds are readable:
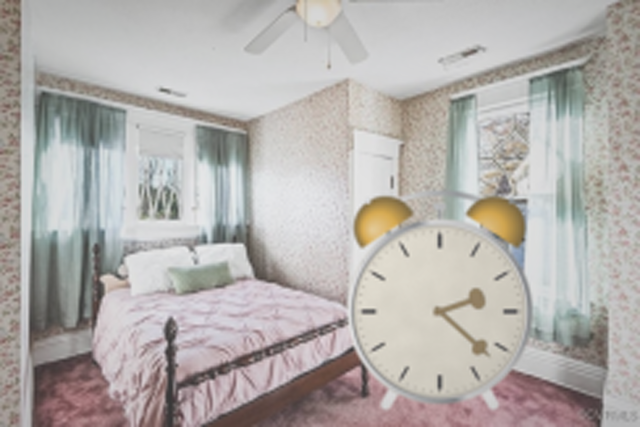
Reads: 2:22
